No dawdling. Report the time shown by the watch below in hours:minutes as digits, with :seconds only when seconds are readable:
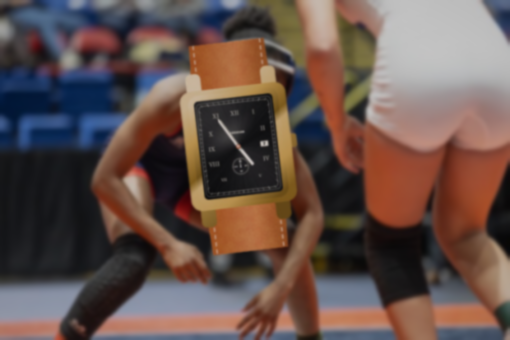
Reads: 4:55
